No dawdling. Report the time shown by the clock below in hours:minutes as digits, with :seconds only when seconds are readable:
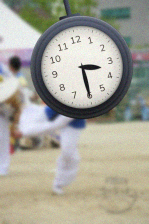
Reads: 3:30
